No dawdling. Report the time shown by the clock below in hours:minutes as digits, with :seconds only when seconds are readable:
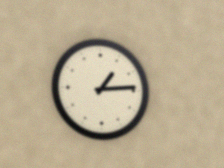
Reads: 1:14
